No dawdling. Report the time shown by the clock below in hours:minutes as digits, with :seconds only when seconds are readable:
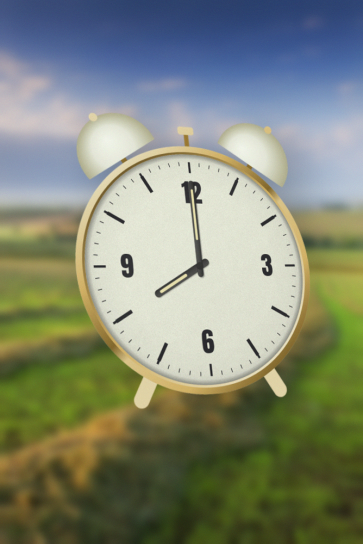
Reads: 8:00
